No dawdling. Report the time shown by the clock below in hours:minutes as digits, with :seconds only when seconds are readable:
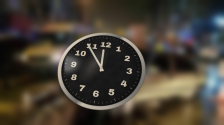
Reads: 11:54
